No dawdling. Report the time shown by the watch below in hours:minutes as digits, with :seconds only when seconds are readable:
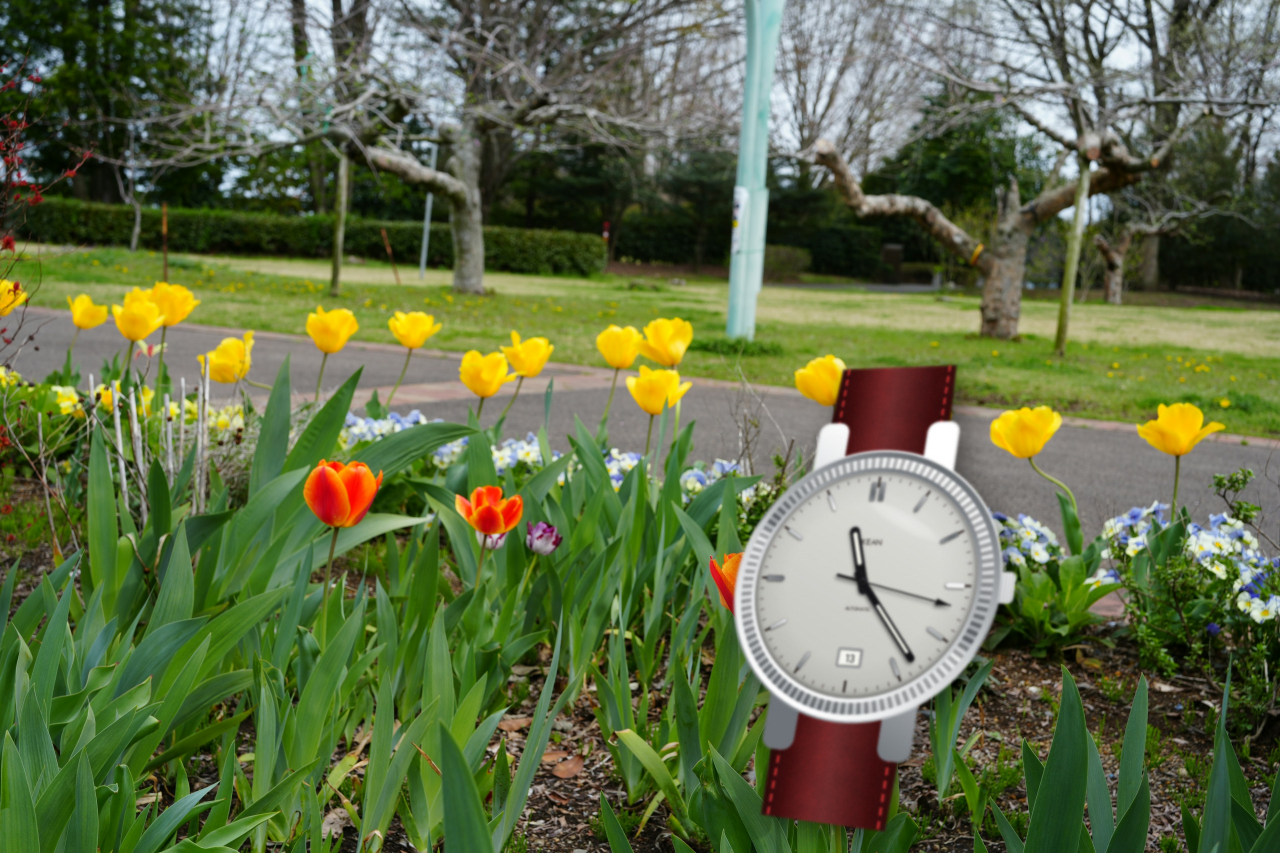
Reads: 11:23:17
